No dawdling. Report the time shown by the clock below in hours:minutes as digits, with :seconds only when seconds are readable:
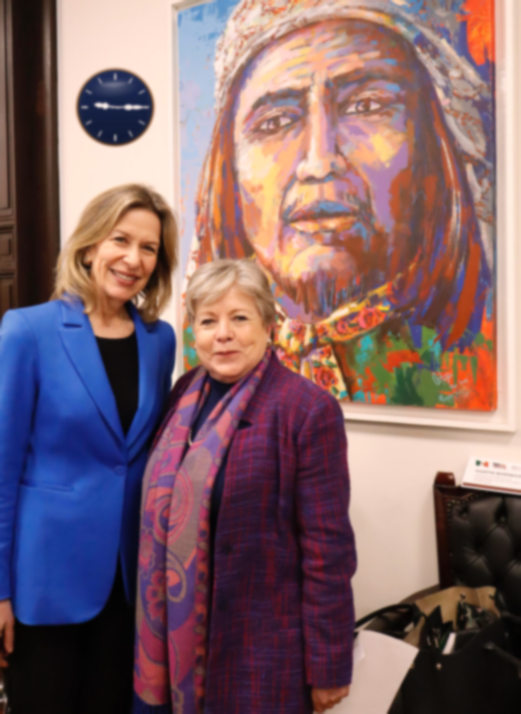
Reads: 9:15
